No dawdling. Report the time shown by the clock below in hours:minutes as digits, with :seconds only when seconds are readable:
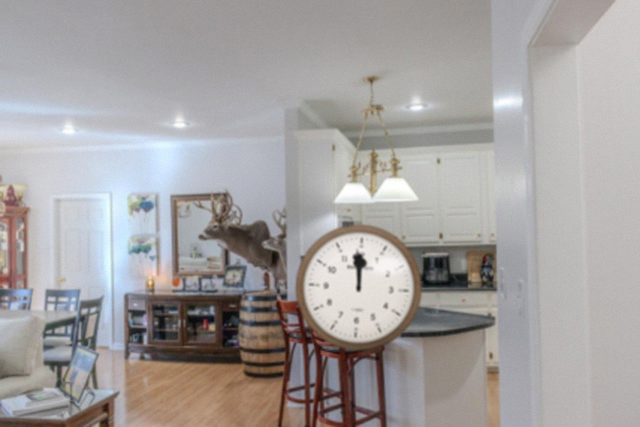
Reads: 11:59
